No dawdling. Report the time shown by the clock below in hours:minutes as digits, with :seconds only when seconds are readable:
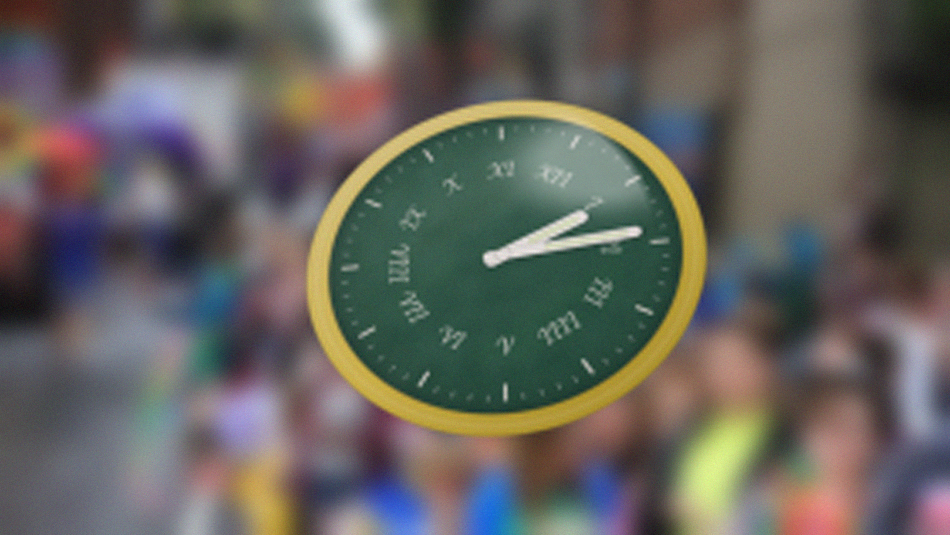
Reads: 1:09
